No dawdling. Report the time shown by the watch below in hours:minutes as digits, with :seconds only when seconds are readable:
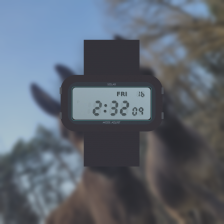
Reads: 2:32:09
